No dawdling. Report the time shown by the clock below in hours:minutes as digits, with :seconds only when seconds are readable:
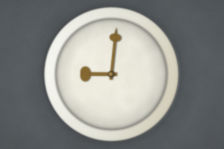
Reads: 9:01
